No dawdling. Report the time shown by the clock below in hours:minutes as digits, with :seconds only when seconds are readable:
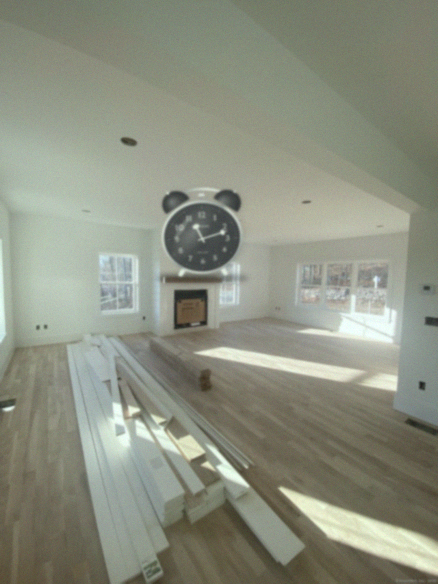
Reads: 11:12
